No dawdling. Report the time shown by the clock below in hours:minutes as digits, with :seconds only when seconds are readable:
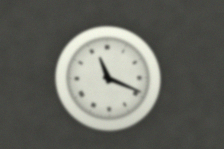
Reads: 11:19
